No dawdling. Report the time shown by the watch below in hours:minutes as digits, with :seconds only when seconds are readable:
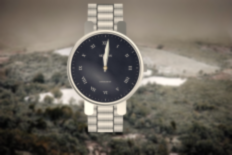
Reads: 12:01
